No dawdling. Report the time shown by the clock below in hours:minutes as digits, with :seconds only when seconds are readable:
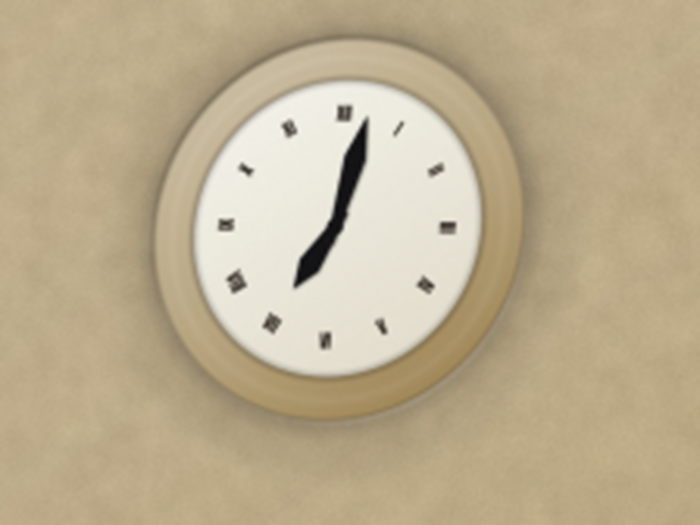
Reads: 7:02
